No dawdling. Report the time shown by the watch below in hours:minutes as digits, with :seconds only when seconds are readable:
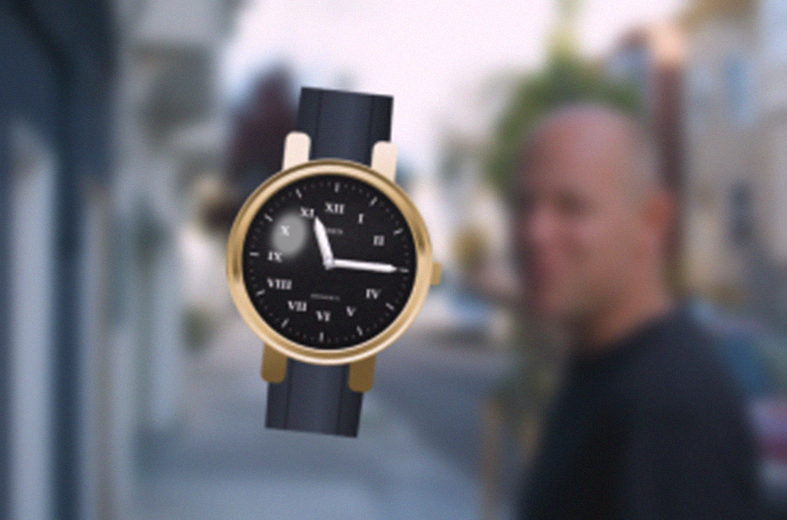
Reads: 11:15
